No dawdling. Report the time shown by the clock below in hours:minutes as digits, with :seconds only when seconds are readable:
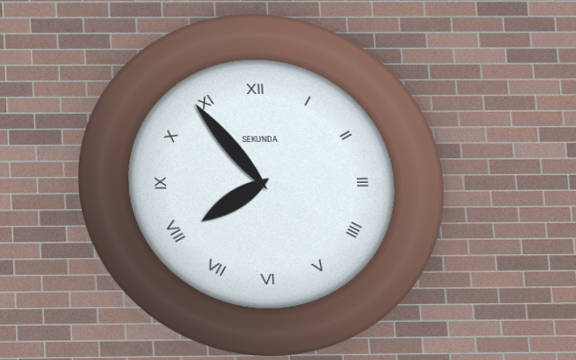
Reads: 7:54
